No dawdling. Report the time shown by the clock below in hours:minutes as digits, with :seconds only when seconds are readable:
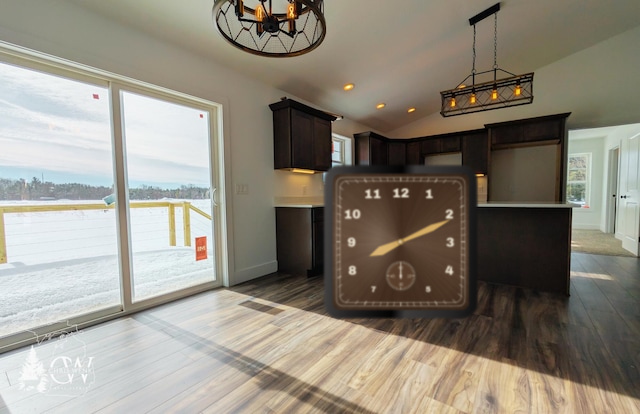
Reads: 8:11
